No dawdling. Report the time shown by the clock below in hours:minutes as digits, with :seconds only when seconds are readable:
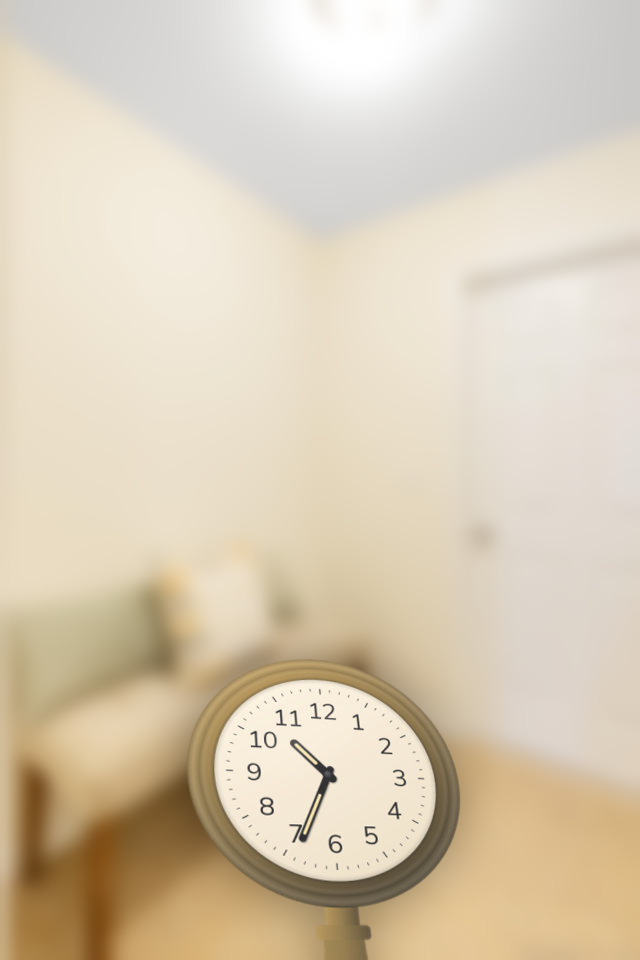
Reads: 10:34
